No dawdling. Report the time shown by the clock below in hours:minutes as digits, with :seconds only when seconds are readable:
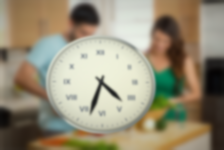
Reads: 4:33
